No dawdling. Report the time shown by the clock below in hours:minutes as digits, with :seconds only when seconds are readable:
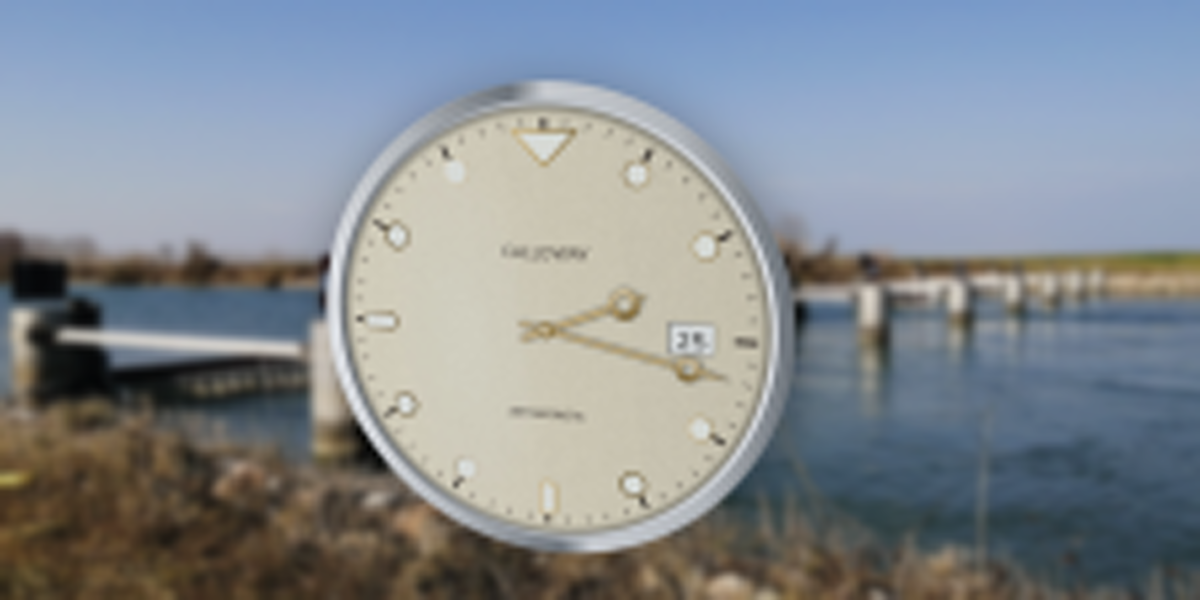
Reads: 2:17
